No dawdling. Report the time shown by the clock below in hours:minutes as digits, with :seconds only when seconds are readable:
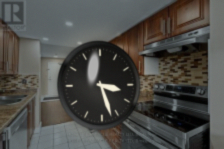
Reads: 3:27
